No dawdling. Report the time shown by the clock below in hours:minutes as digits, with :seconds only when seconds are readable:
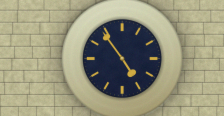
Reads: 4:54
